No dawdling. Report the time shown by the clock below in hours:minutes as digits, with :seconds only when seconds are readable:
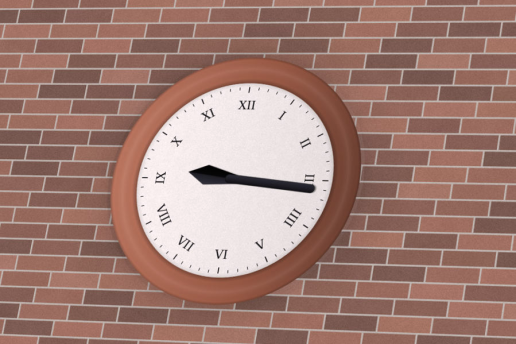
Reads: 9:16
